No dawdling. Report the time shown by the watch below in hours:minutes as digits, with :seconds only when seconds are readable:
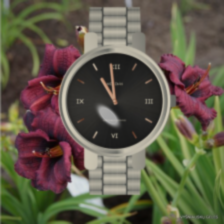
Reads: 10:59
